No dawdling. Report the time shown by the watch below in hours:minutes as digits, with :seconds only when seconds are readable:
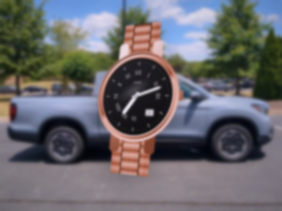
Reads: 7:12
